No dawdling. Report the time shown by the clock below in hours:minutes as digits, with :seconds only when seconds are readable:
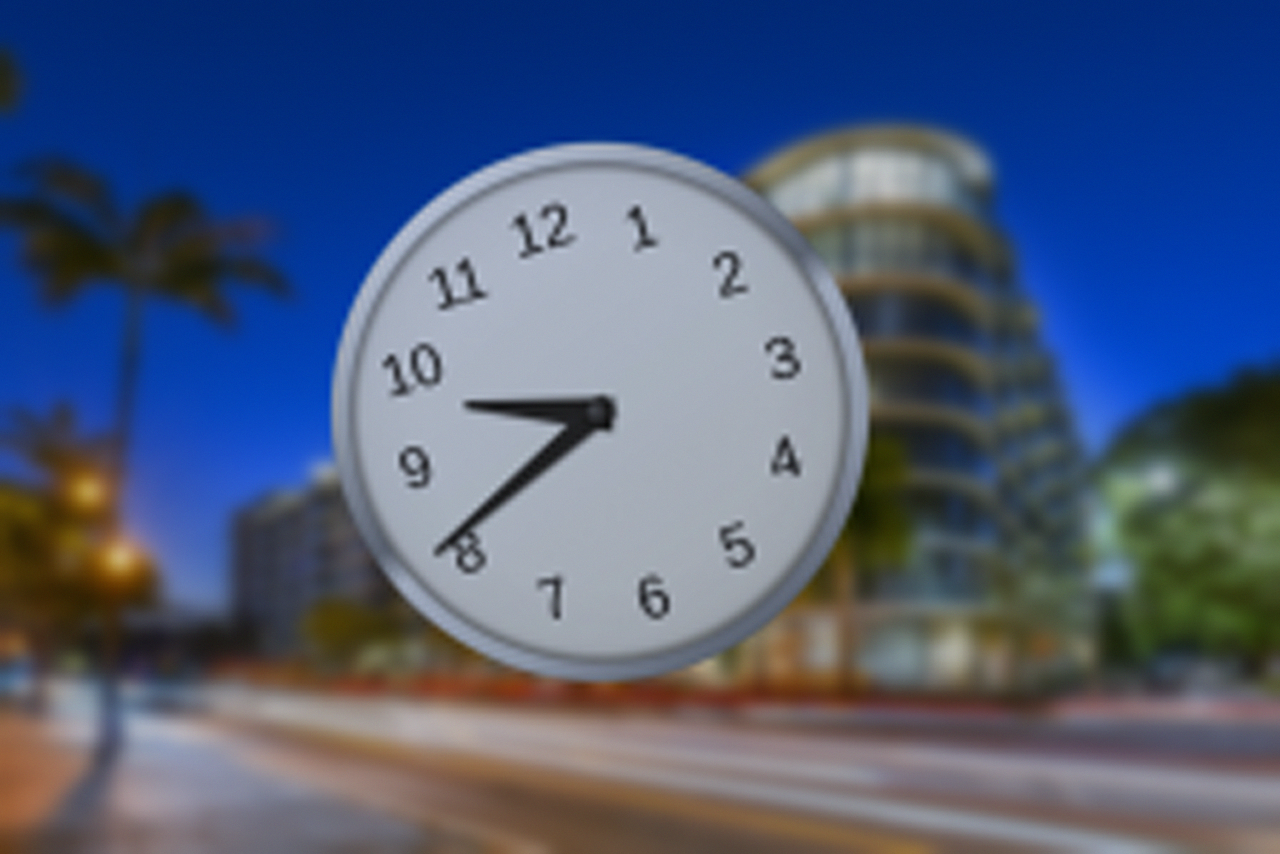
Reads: 9:41
